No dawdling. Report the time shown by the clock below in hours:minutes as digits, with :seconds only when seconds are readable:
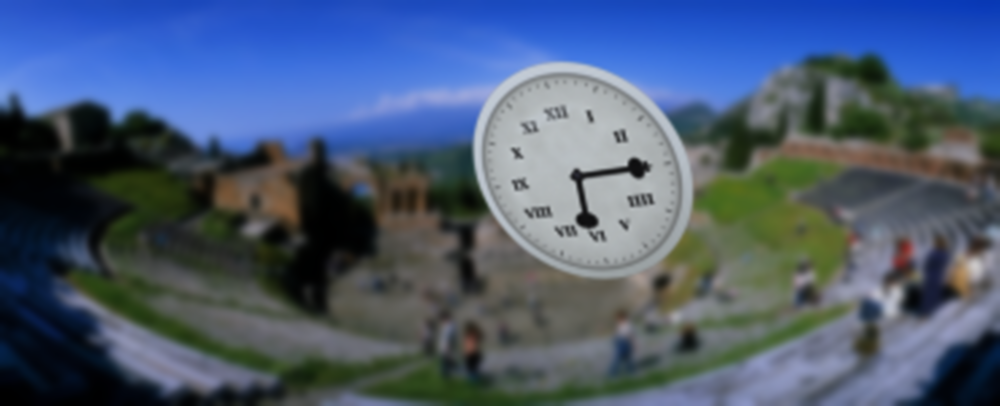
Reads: 6:15
